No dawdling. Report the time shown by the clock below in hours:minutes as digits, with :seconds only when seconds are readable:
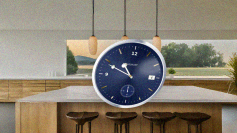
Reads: 10:49
